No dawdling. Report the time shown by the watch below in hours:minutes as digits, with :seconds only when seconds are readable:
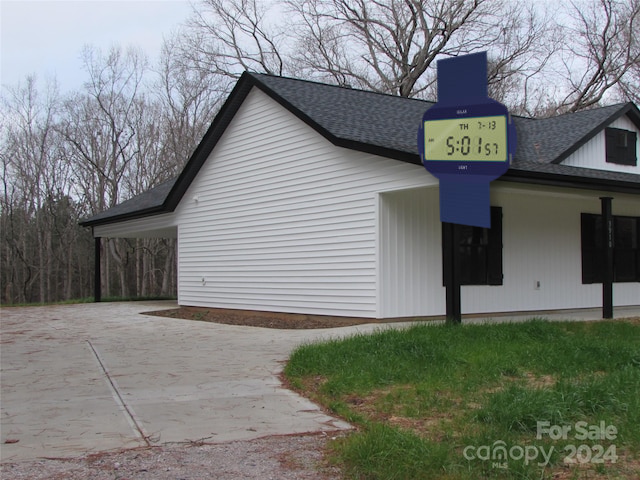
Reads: 5:01:57
